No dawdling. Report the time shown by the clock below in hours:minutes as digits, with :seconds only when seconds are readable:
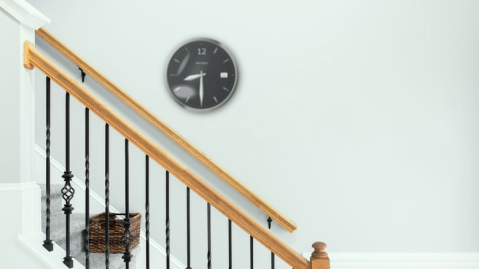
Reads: 8:30
